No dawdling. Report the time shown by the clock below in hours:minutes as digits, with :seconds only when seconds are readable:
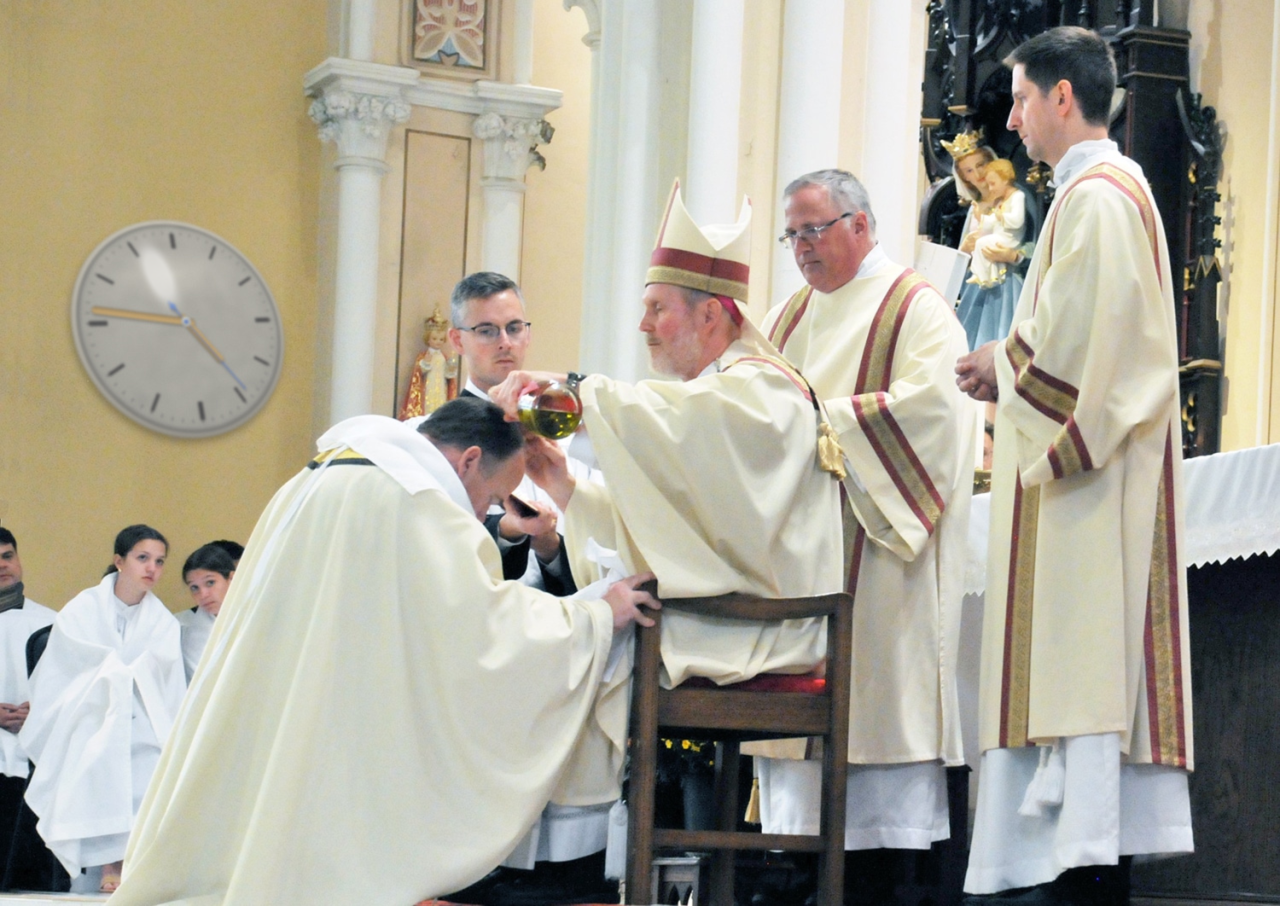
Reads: 4:46:24
